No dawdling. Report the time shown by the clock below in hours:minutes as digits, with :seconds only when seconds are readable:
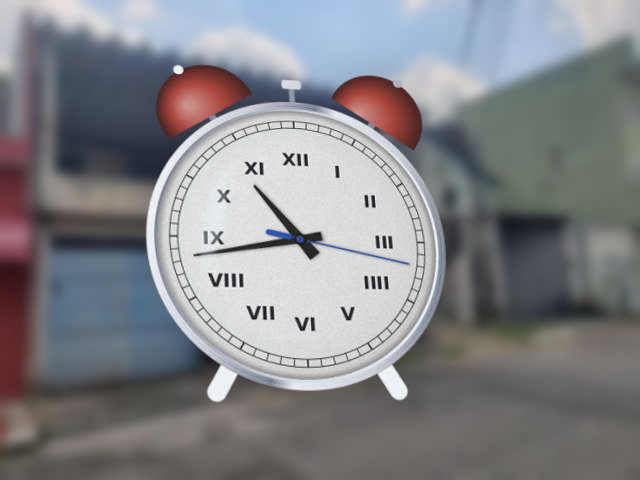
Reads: 10:43:17
